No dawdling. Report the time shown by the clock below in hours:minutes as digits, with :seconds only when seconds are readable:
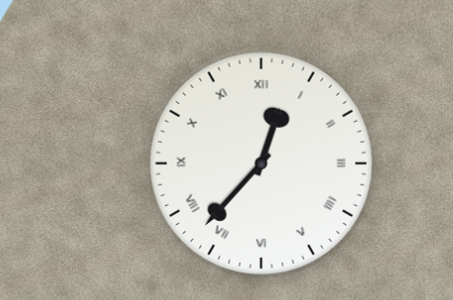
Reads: 12:37
